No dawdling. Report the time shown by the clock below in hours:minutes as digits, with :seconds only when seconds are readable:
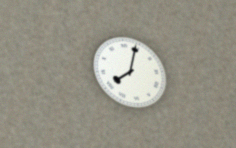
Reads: 8:04
